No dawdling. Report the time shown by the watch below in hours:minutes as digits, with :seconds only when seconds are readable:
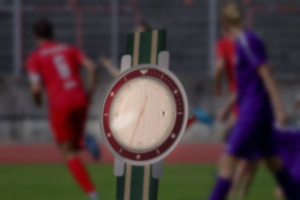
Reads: 12:33
